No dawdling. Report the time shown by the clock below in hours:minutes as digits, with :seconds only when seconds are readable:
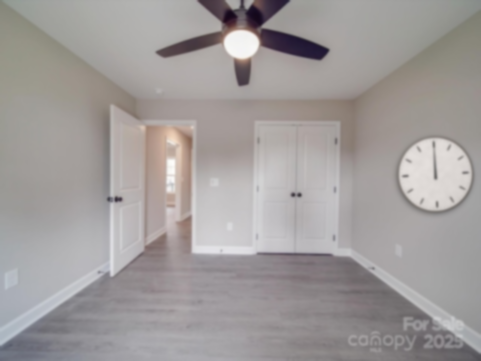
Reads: 12:00
